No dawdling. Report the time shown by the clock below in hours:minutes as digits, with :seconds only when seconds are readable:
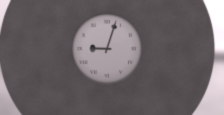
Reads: 9:03
